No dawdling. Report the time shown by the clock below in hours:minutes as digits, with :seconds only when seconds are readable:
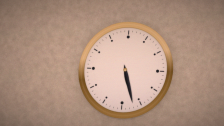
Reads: 5:27
